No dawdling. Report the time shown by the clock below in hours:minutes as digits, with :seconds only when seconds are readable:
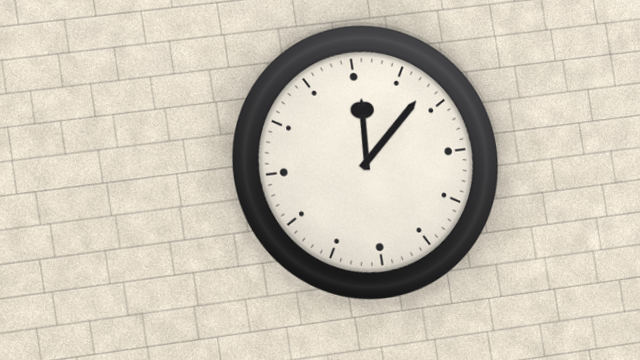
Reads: 12:08
